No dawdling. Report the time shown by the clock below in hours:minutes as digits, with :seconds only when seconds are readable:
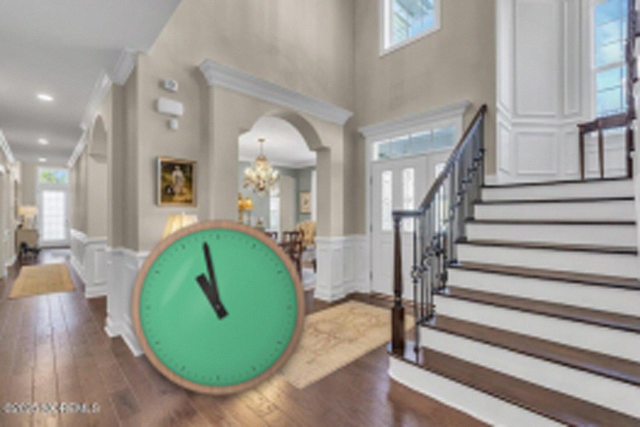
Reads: 10:58
